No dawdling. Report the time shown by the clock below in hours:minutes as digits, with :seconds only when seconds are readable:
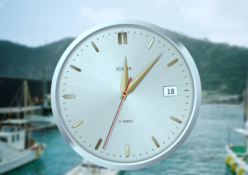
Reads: 12:07:34
